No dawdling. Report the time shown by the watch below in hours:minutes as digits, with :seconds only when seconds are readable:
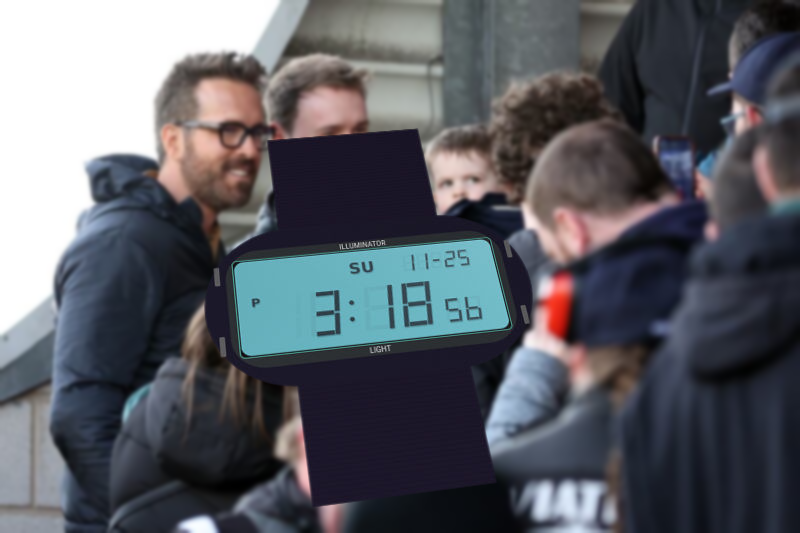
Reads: 3:18:56
